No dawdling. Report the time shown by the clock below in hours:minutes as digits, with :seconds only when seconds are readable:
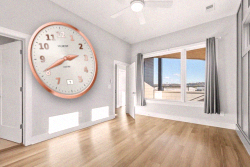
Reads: 2:41
